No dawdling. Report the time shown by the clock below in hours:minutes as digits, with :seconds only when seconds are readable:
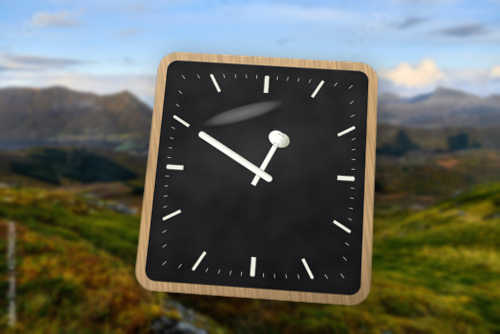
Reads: 12:50
